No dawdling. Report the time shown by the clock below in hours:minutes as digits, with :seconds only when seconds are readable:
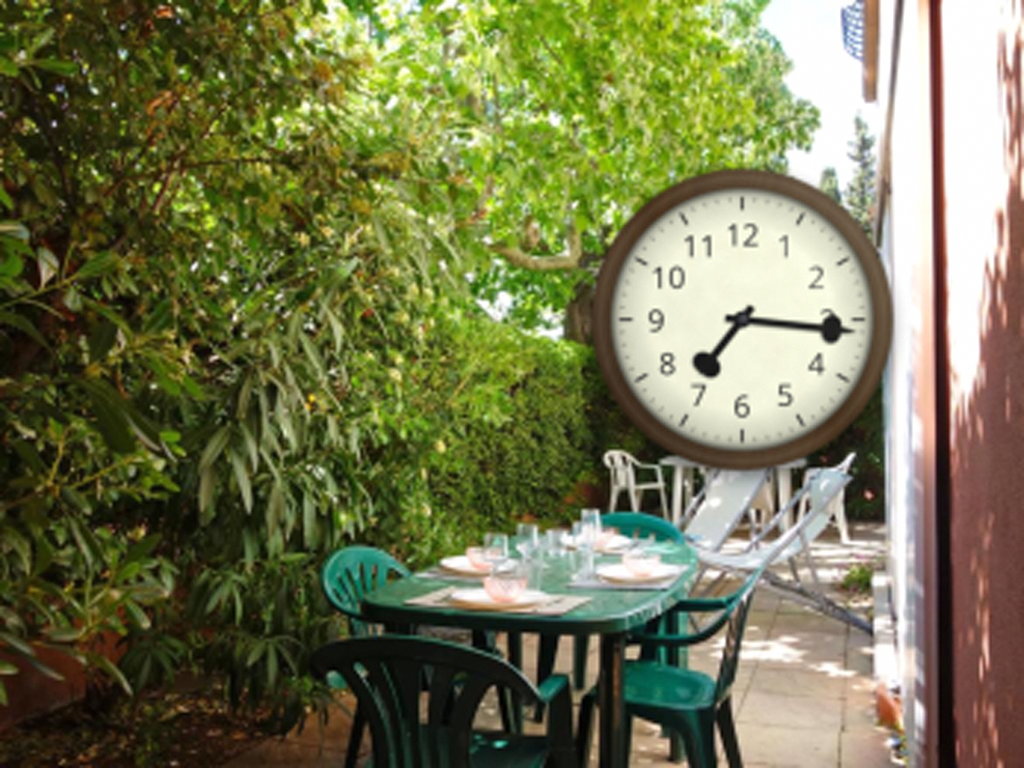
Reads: 7:16
